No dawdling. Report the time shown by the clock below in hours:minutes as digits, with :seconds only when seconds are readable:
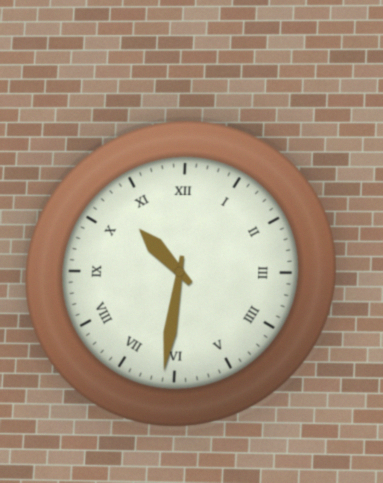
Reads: 10:31
